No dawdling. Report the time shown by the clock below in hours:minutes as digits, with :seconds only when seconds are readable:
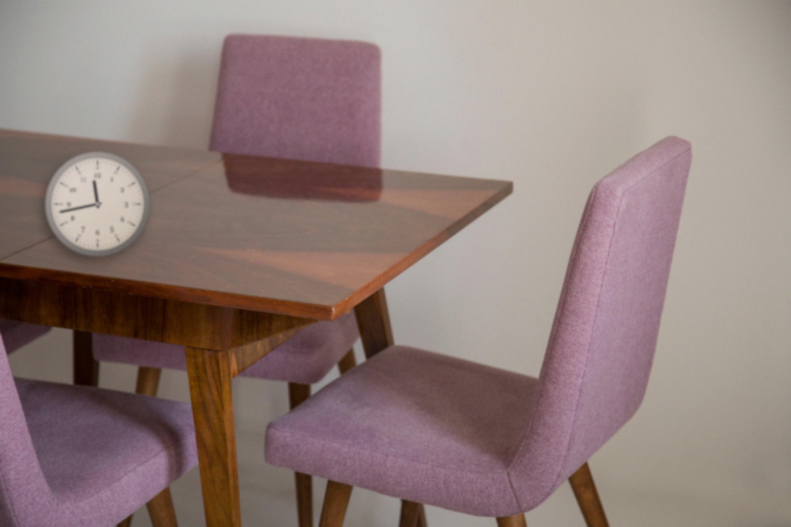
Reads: 11:43
